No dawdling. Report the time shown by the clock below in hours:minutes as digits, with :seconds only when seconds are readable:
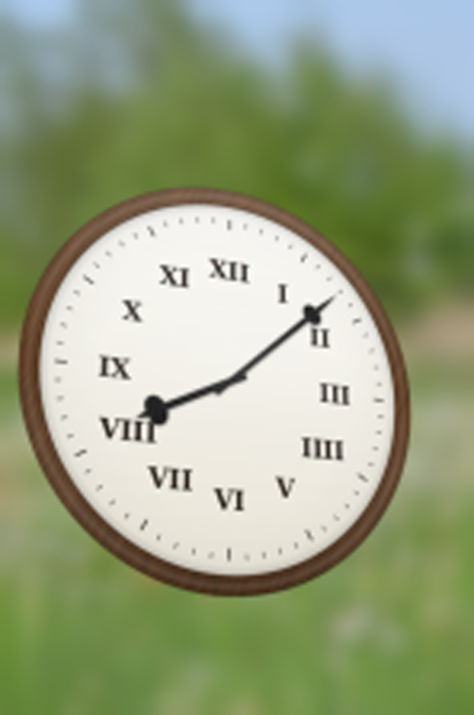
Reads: 8:08
